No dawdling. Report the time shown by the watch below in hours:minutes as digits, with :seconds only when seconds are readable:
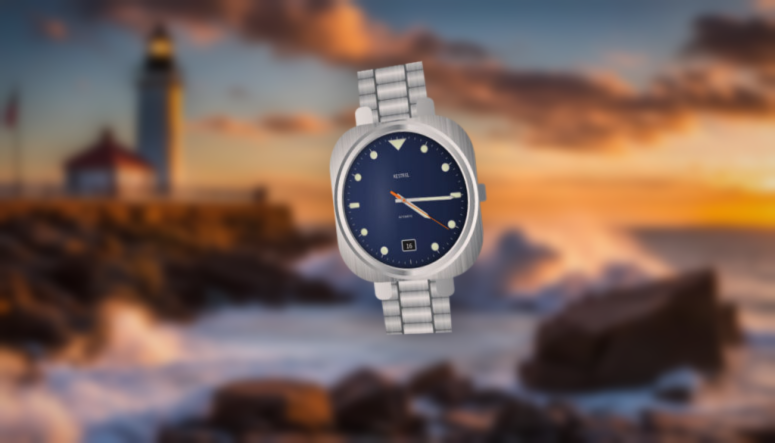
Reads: 4:15:21
